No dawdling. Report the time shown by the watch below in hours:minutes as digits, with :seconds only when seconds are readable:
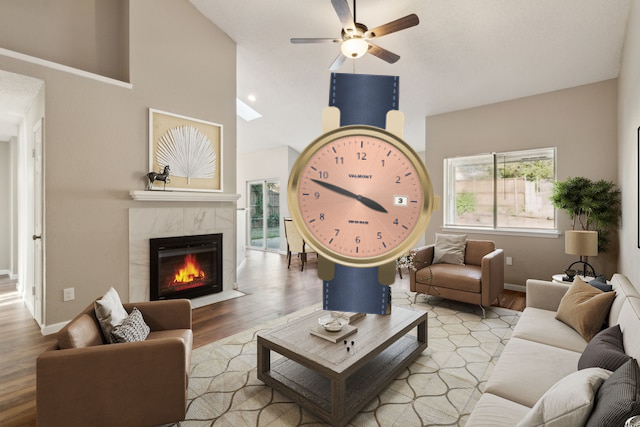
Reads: 3:48
